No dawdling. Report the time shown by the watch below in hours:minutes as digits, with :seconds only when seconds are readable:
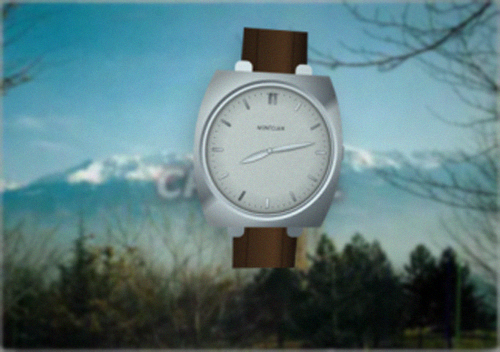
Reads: 8:13
